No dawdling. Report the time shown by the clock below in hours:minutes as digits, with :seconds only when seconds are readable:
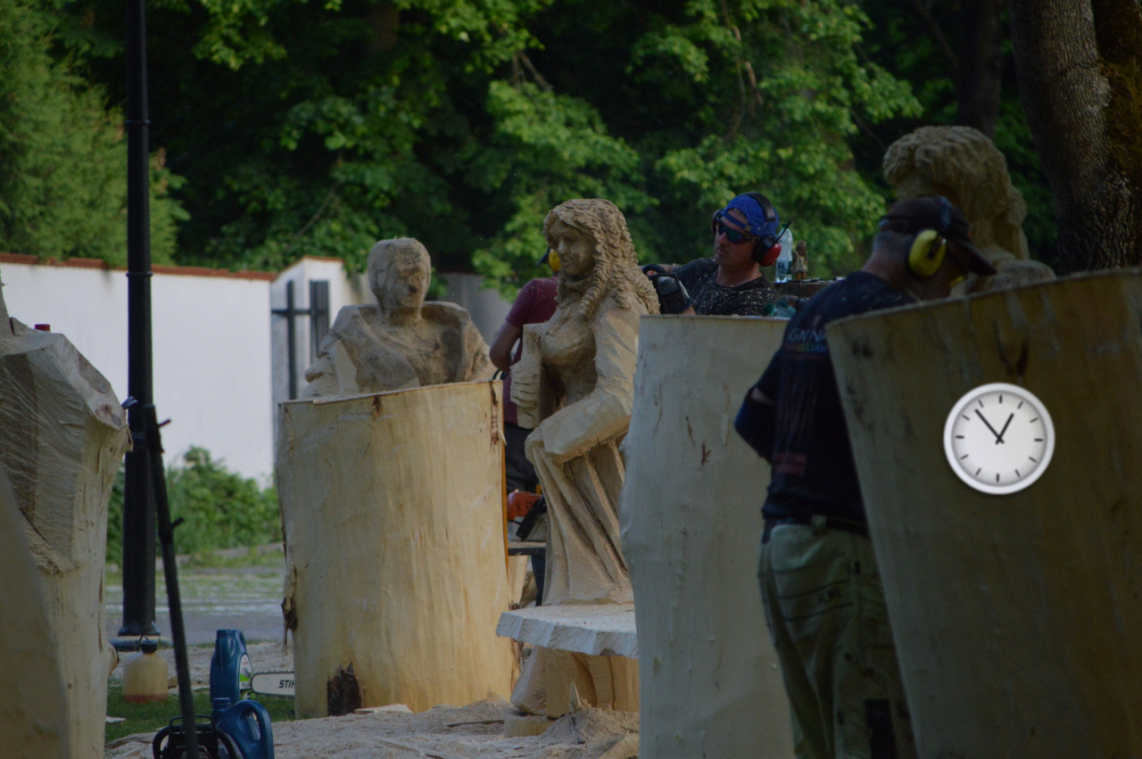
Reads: 12:53
